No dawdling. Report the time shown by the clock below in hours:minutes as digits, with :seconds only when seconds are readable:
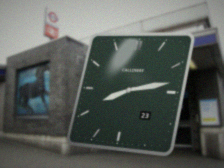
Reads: 8:13
